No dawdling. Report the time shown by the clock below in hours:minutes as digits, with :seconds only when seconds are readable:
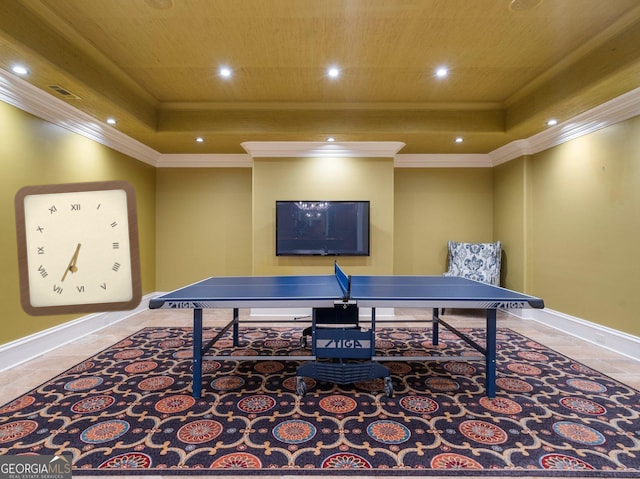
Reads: 6:35
